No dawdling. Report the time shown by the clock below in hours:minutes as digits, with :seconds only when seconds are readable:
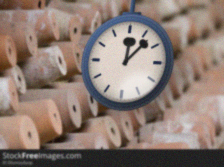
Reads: 12:07
